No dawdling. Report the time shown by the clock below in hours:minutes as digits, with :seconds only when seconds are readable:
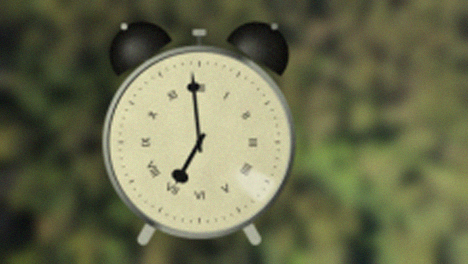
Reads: 6:59
